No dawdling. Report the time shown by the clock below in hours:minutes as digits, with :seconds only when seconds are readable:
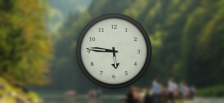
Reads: 5:46
